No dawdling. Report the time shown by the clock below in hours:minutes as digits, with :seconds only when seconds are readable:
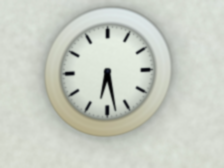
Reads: 6:28
